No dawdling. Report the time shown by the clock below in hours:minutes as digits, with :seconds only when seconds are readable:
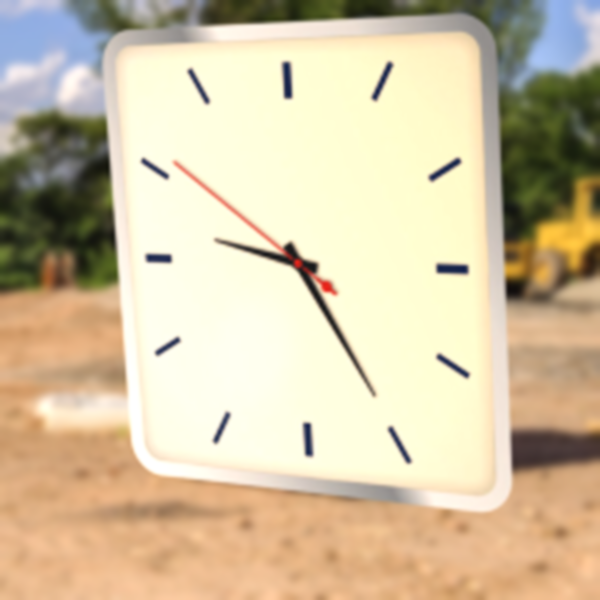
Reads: 9:24:51
